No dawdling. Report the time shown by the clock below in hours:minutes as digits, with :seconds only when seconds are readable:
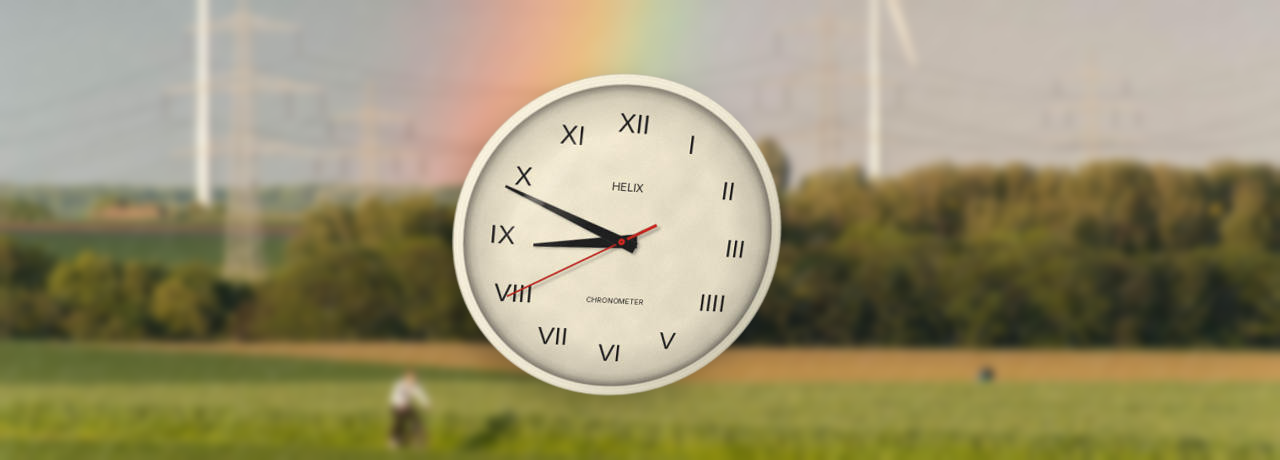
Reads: 8:48:40
